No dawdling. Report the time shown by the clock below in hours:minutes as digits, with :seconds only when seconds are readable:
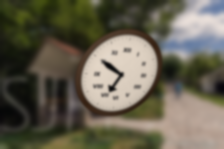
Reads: 6:50
